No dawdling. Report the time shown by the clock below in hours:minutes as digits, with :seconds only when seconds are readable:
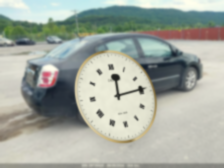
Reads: 12:14
